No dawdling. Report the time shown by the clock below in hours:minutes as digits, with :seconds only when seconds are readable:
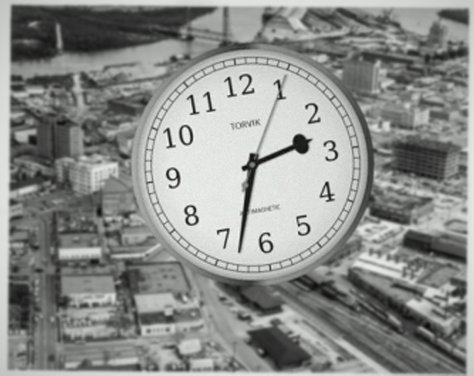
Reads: 2:33:05
